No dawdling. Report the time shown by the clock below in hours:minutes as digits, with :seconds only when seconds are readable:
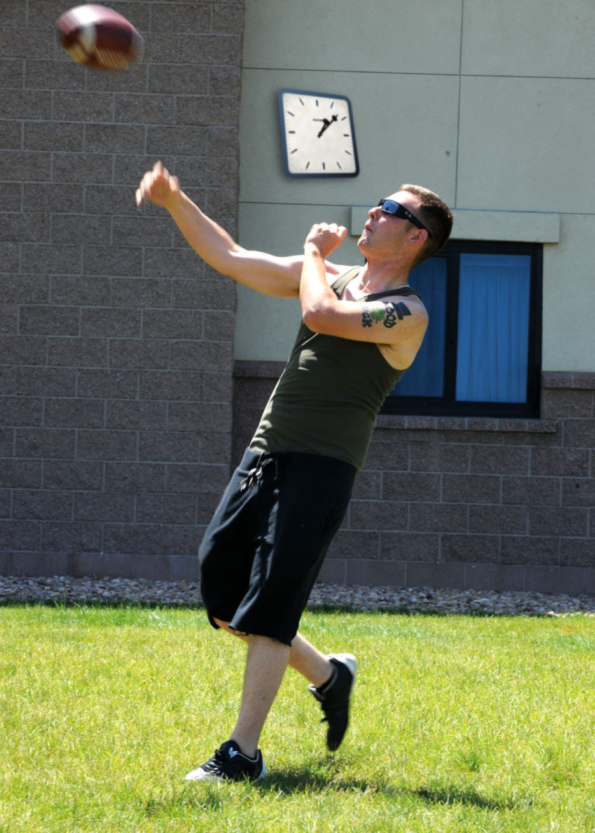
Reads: 1:08
